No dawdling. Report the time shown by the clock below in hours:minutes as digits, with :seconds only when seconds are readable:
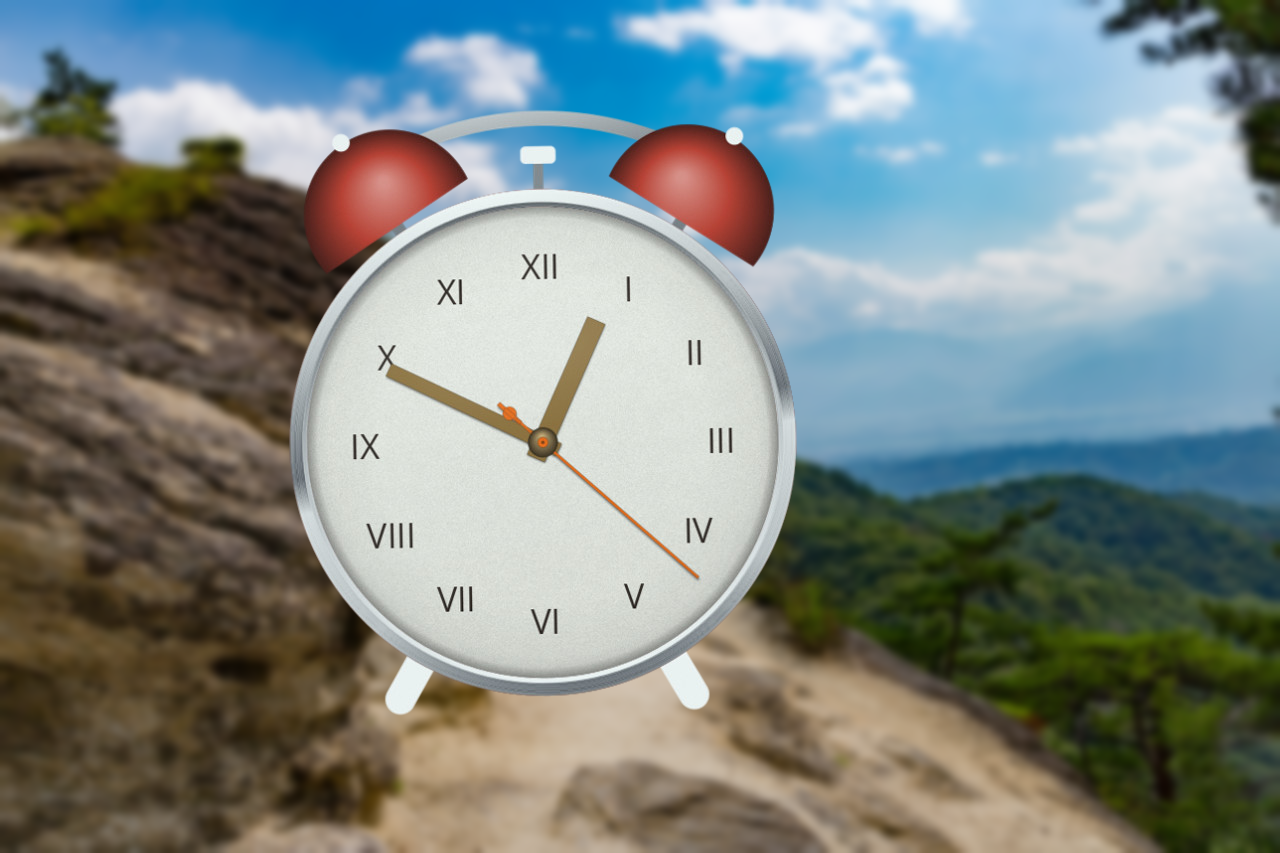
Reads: 12:49:22
